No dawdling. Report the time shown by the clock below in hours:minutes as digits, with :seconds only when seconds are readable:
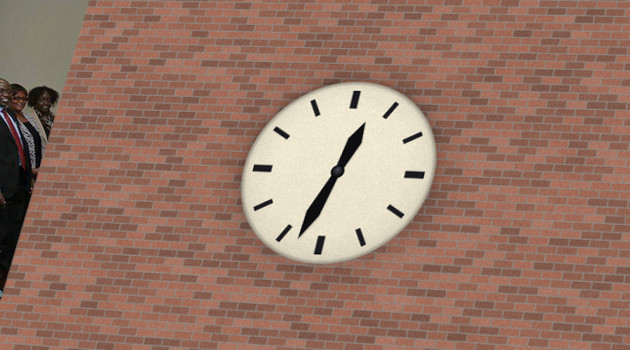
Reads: 12:33
